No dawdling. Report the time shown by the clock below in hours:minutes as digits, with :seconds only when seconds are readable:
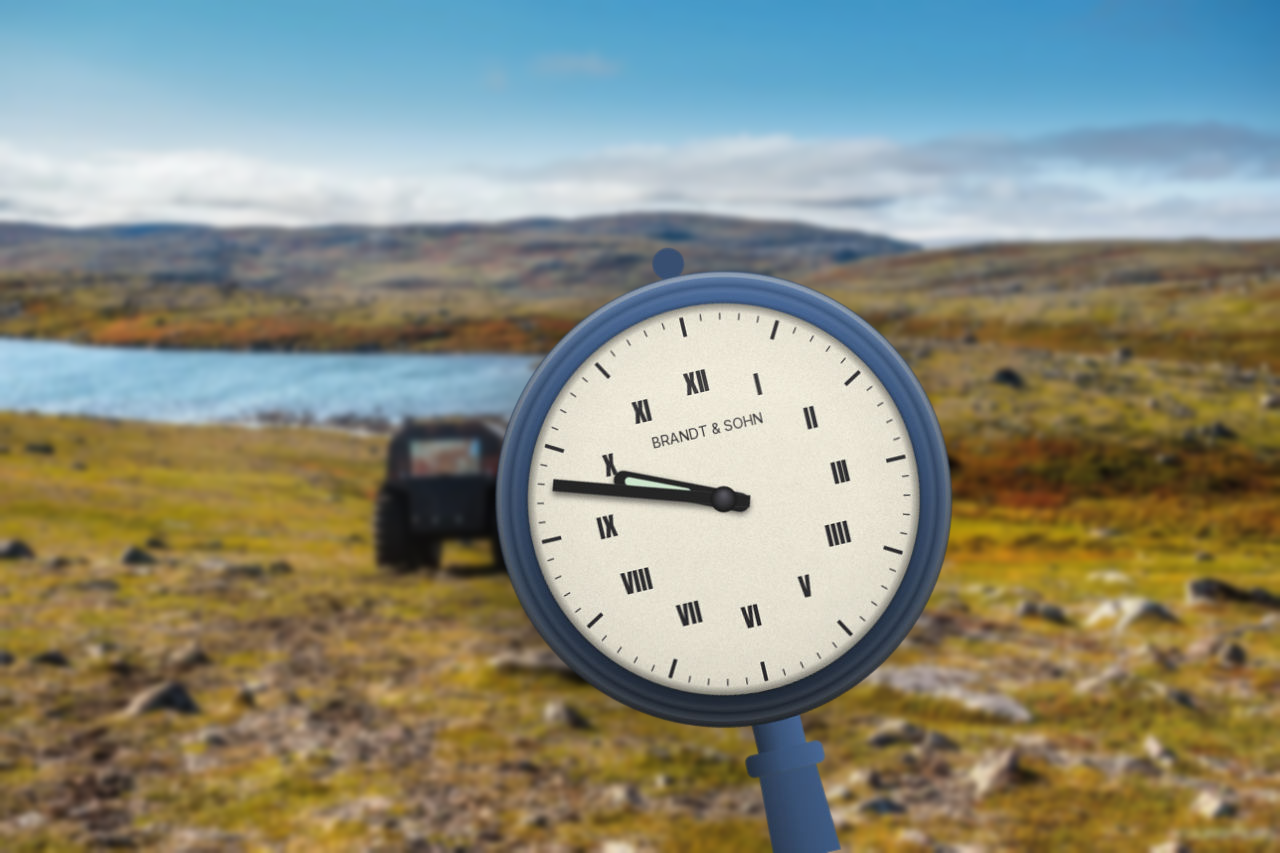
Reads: 9:48
